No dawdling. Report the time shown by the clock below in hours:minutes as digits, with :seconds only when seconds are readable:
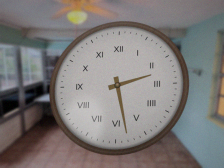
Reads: 2:28
